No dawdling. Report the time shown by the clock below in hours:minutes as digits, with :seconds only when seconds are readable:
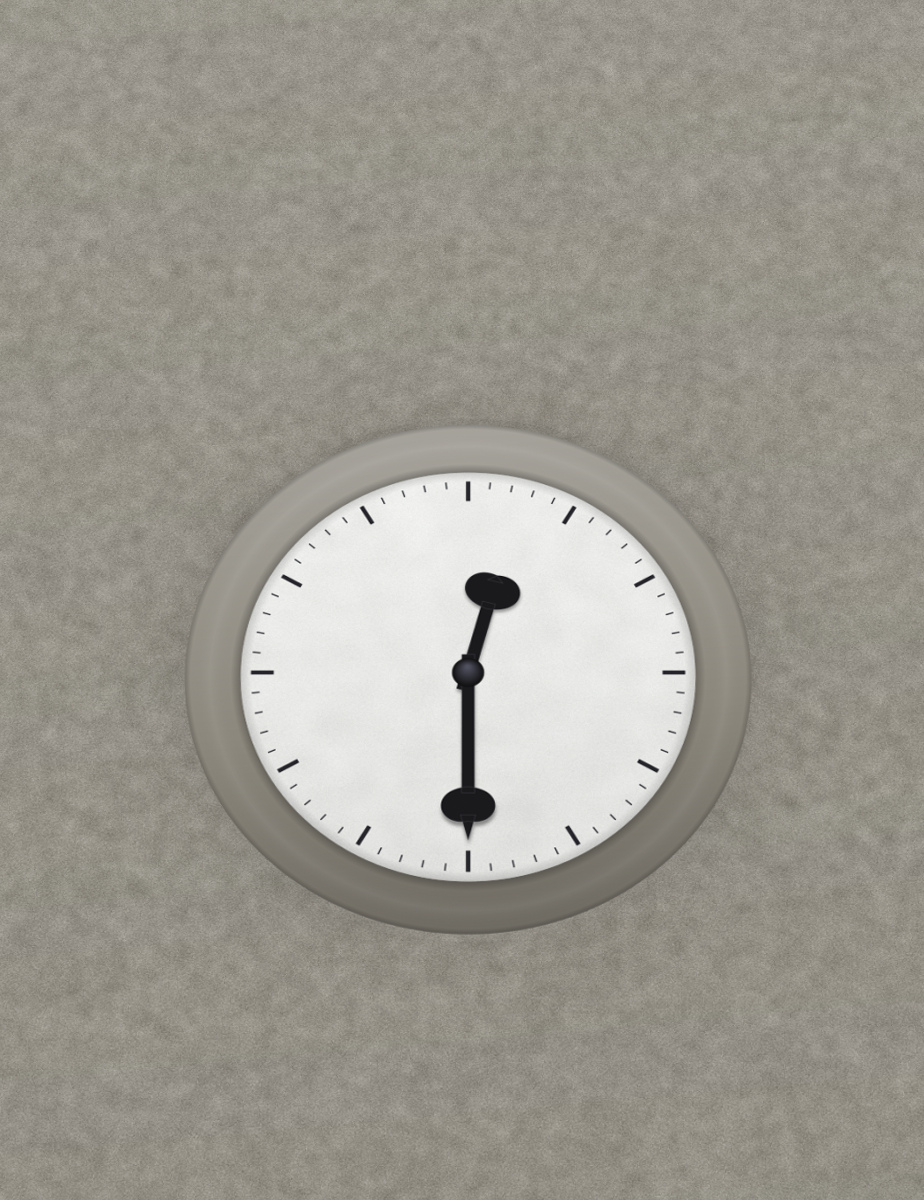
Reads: 12:30
